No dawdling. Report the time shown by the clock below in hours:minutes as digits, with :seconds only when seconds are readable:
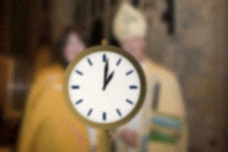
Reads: 1:01
